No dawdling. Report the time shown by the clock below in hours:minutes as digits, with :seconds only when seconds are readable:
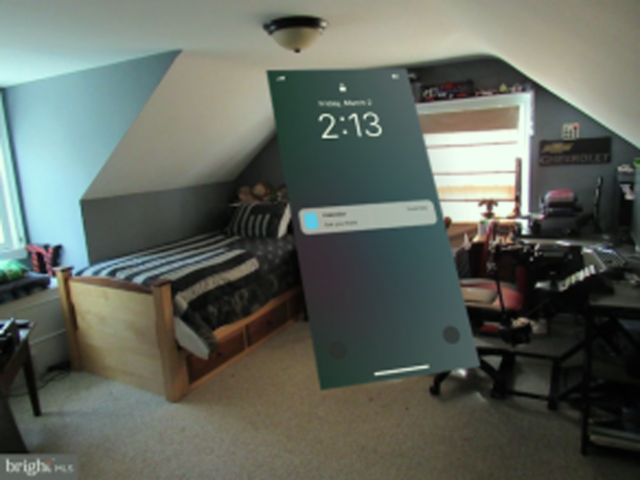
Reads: 2:13
